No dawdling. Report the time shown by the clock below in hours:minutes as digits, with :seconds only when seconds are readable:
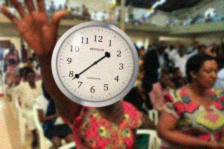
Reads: 1:38
